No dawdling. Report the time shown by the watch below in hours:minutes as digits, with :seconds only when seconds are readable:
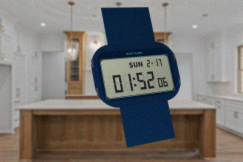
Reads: 1:52:06
